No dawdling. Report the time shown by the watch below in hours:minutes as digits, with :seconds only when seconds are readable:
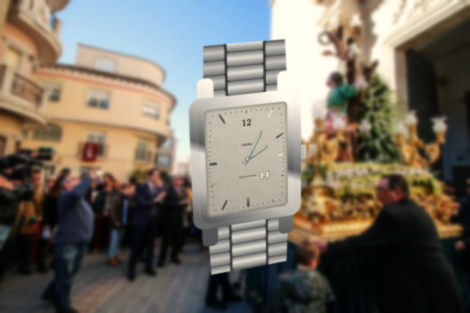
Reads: 2:05
